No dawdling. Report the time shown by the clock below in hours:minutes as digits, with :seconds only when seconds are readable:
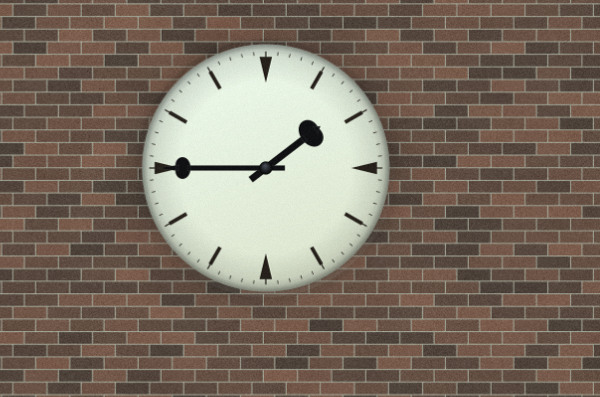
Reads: 1:45
